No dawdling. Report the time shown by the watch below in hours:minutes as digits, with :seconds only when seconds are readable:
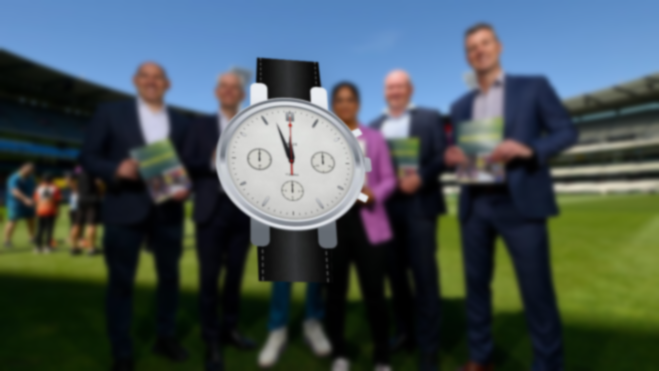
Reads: 11:57
